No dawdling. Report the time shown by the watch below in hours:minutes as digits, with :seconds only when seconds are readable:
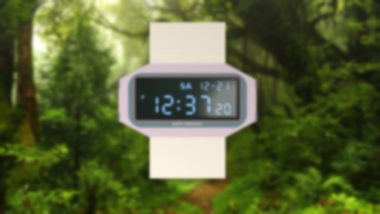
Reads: 12:37
